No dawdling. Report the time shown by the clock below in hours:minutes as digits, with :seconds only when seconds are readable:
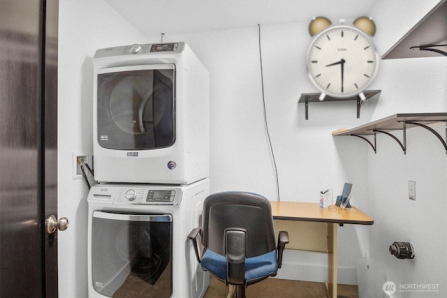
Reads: 8:30
